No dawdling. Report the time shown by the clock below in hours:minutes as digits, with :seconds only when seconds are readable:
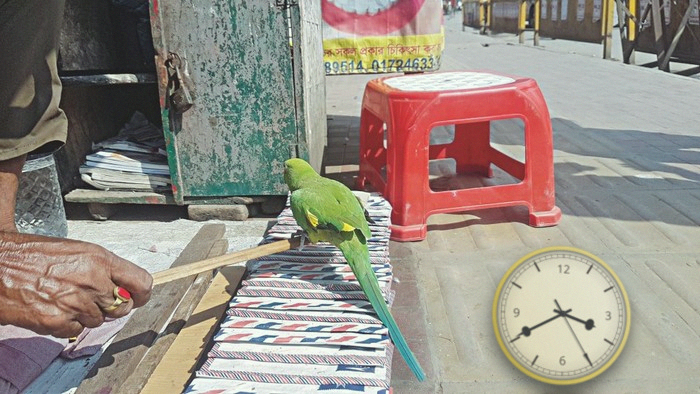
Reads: 3:40:25
